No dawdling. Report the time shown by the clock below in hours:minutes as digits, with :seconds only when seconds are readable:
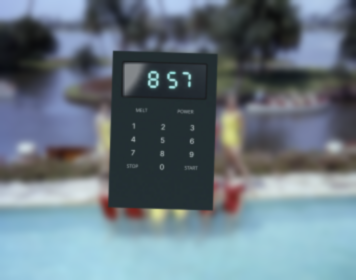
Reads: 8:57
